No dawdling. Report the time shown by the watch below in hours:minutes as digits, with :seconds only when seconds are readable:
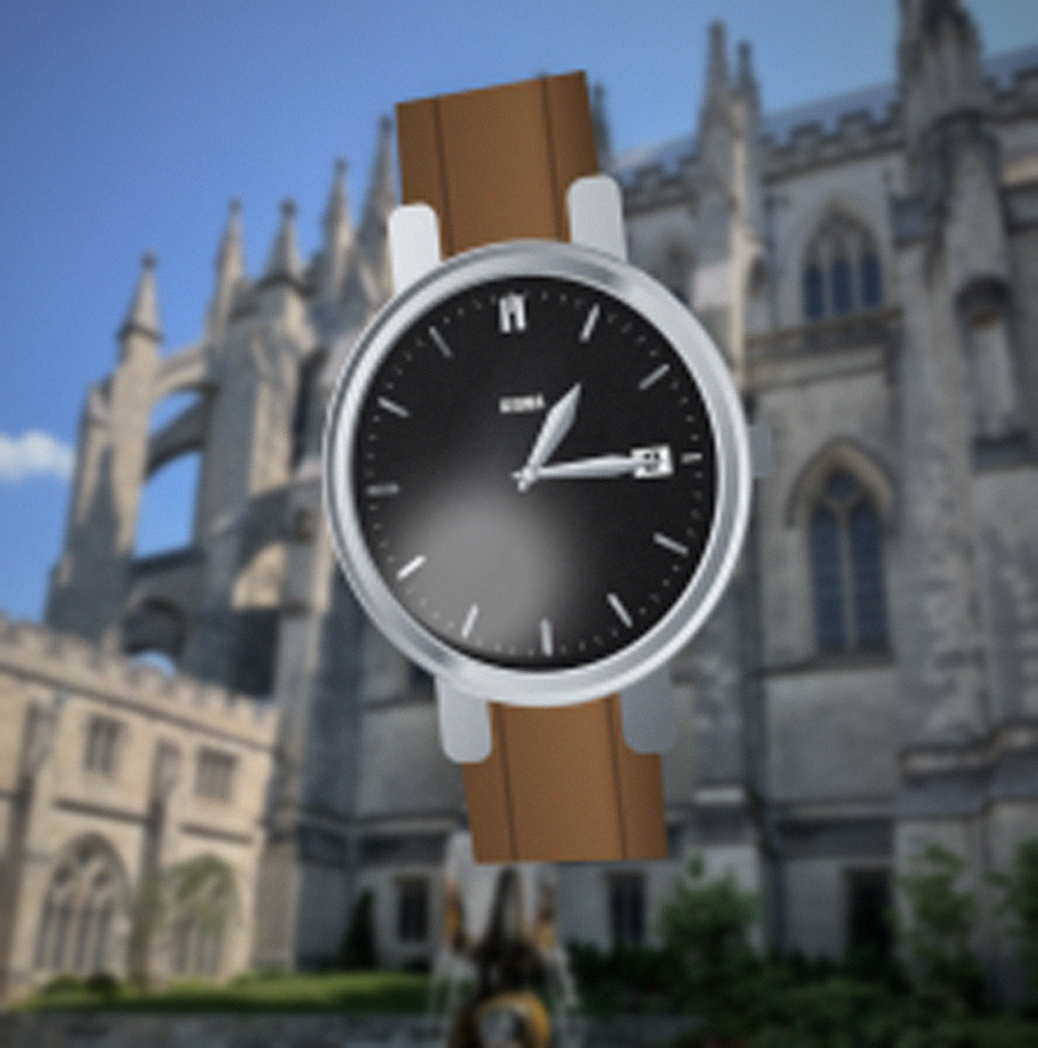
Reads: 1:15
